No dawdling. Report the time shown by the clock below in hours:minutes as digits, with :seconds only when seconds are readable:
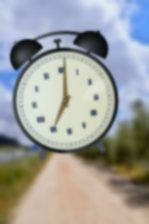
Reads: 7:01
